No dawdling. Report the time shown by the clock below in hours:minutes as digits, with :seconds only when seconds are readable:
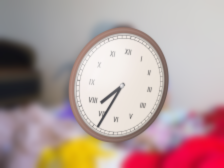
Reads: 7:34
